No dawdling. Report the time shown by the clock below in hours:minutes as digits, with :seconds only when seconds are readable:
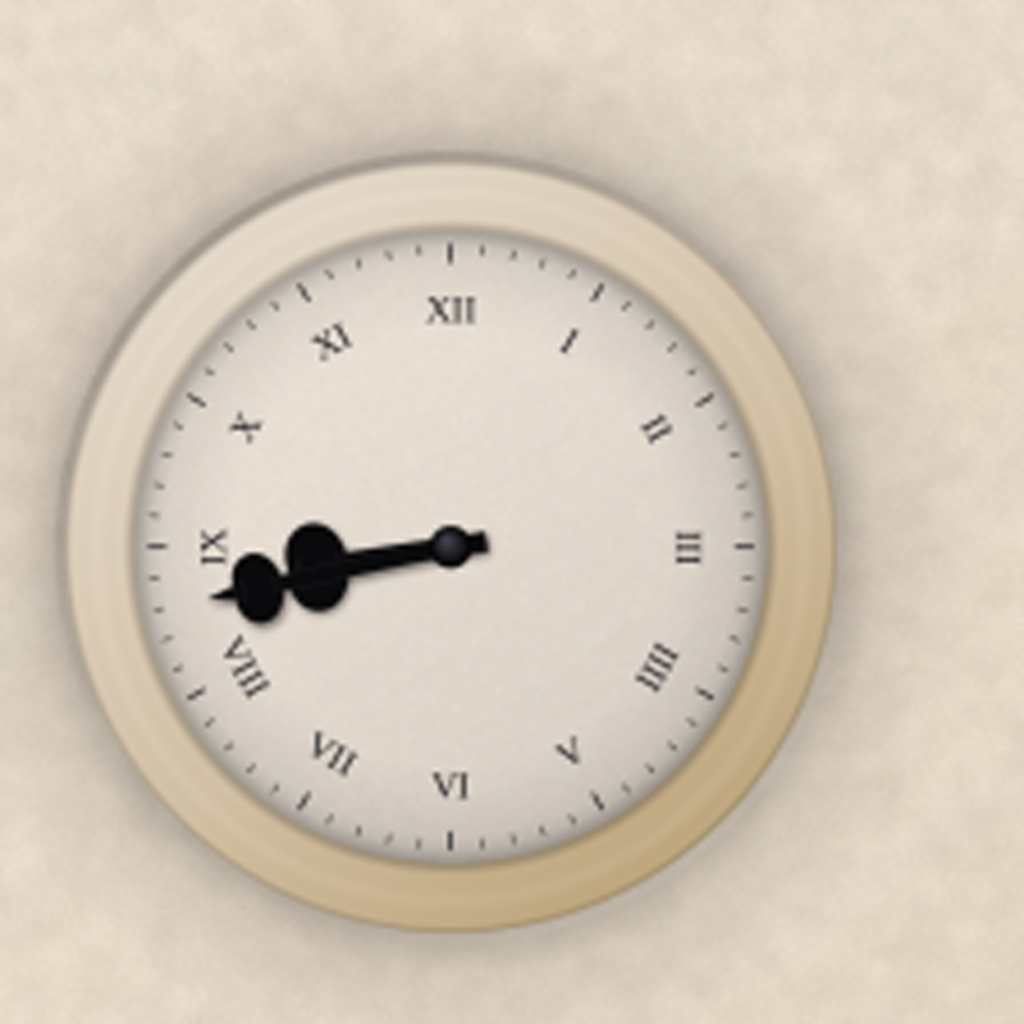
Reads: 8:43
